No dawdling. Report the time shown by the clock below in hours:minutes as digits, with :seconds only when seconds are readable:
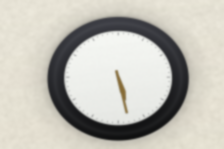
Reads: 5:28
